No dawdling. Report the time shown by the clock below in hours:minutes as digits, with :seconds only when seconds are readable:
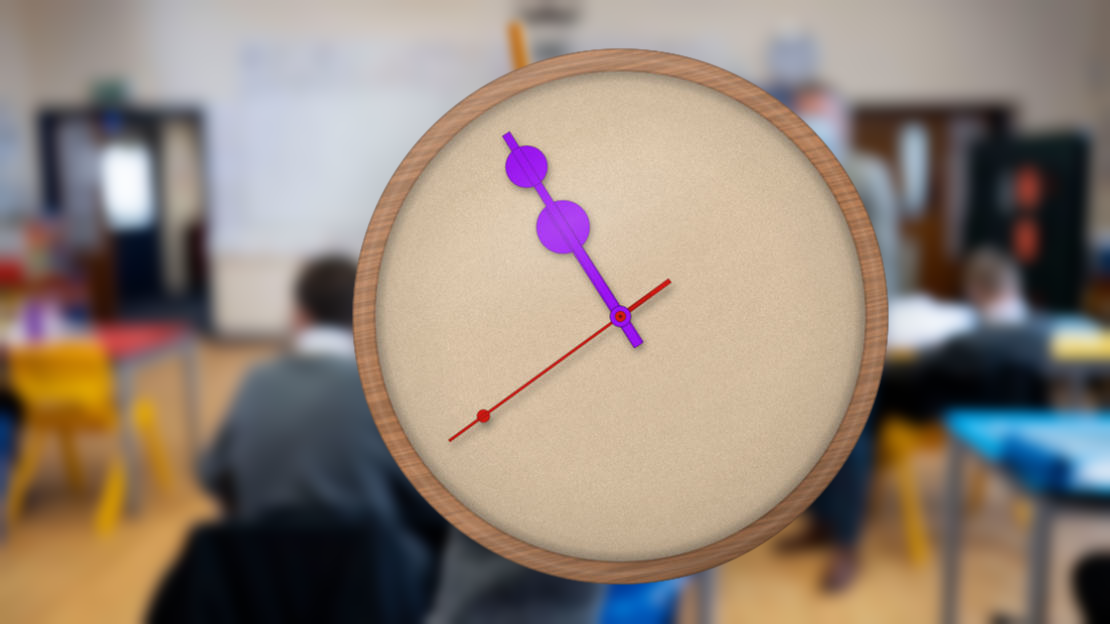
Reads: 10:54:39
